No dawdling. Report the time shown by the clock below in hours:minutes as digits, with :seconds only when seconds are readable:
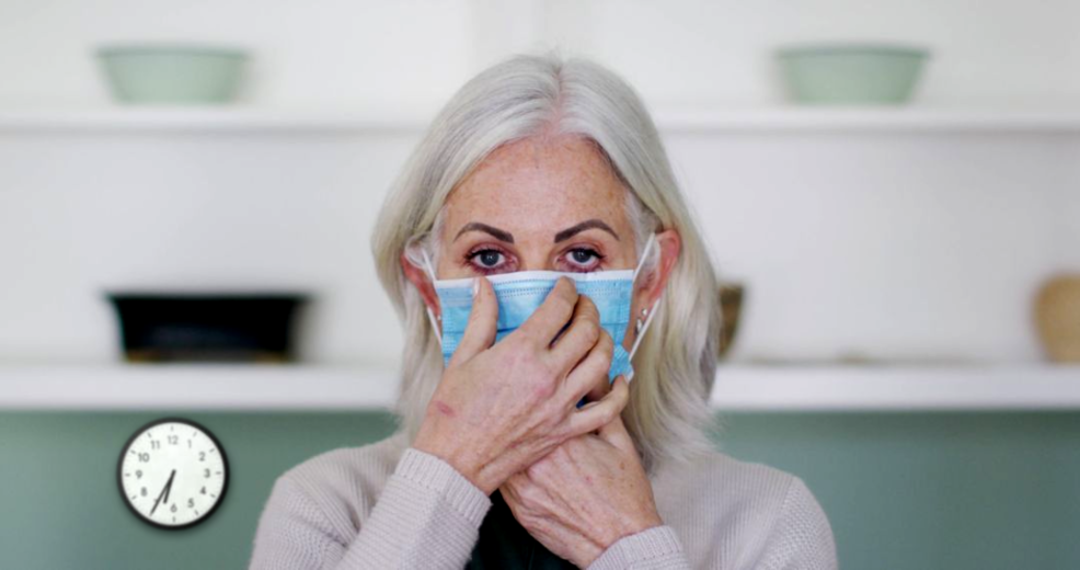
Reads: 6:35
